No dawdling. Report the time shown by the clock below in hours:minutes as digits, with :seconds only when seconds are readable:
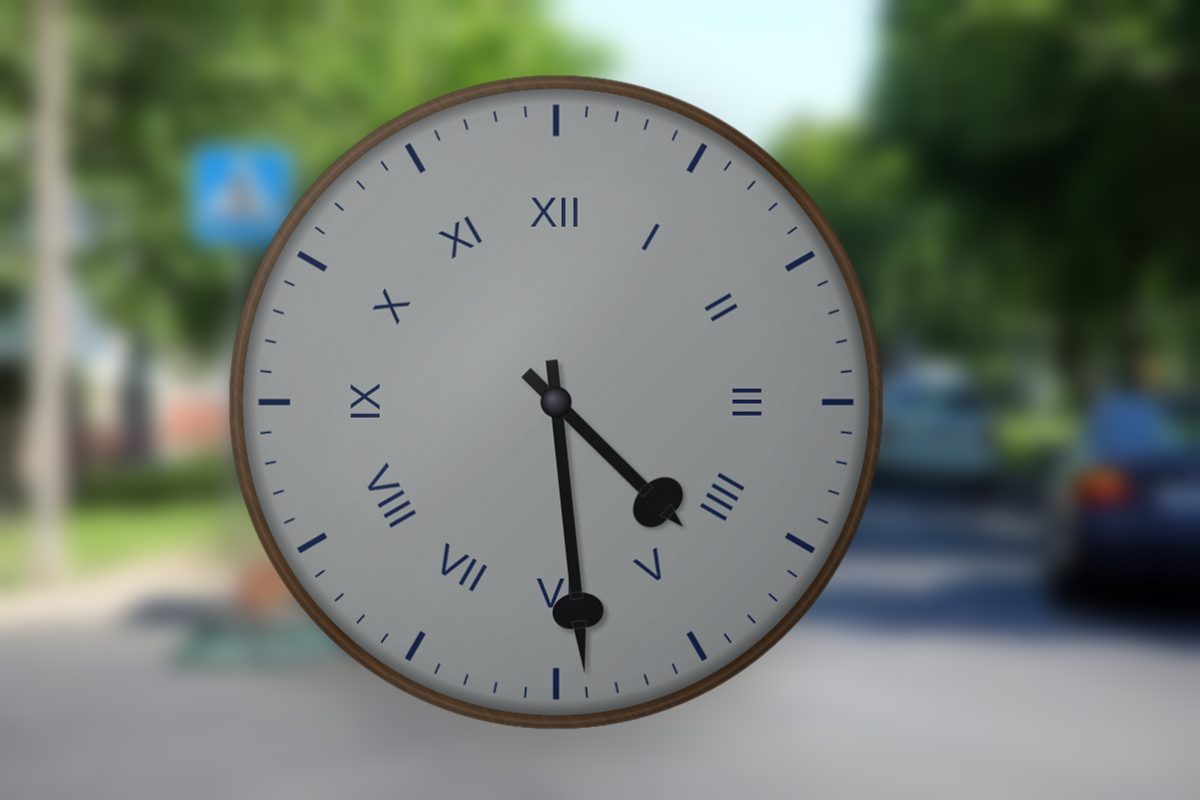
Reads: 4:29
